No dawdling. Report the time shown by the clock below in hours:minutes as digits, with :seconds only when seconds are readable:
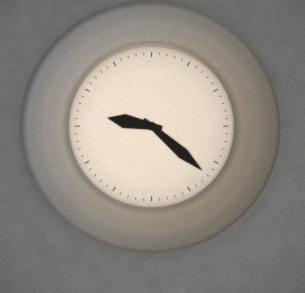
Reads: 9:22
